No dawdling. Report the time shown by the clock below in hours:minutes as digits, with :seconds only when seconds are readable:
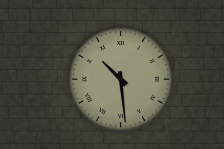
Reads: 10:29
